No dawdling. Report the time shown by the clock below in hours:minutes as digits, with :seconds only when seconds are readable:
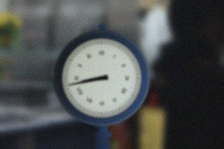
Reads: 8:43
